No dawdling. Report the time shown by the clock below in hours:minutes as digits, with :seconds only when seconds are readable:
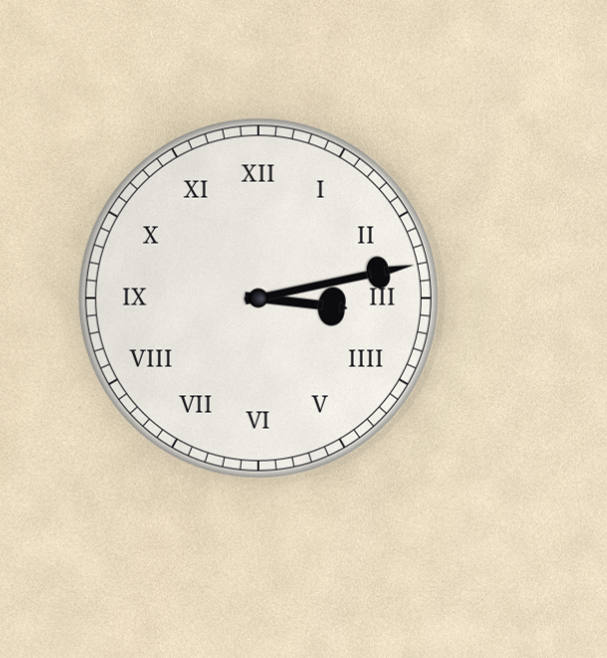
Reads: 3:13
